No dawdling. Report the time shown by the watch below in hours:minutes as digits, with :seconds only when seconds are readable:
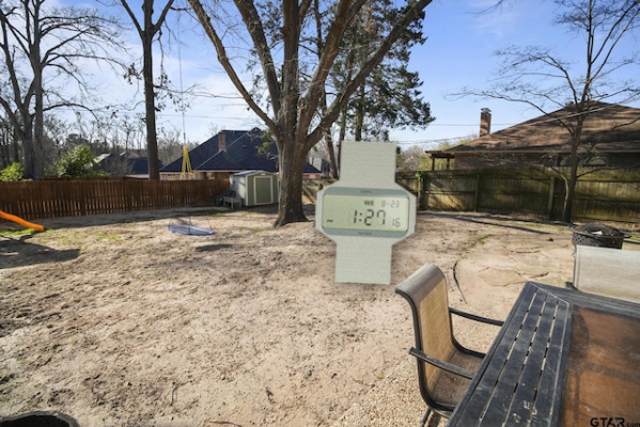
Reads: 1:27:16
